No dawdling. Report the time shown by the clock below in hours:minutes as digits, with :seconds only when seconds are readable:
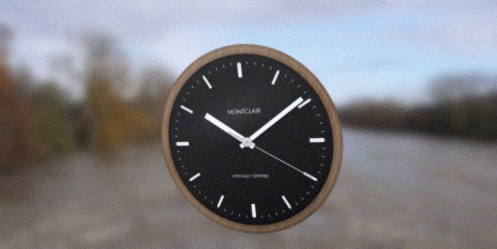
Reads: 10:09:20
